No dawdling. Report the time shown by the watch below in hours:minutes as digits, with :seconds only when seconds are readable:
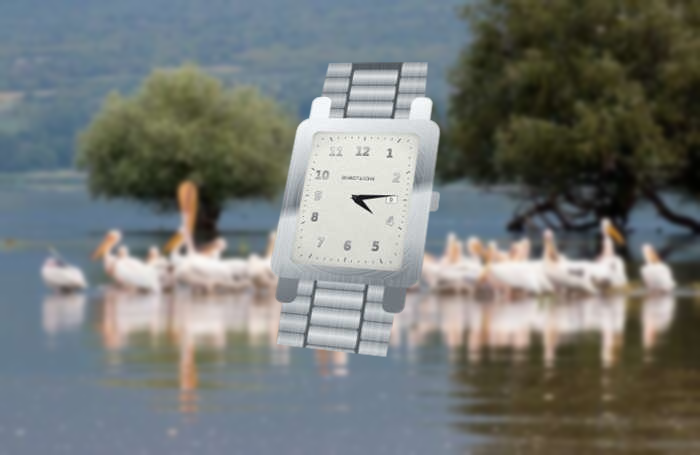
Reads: 4:14
